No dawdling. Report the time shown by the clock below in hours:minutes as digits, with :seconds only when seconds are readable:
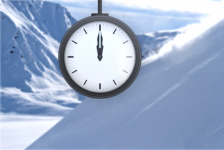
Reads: 12:00
